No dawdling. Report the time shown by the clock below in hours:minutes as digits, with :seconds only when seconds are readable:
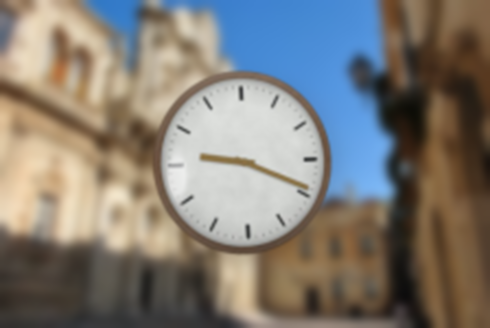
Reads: 9:19
